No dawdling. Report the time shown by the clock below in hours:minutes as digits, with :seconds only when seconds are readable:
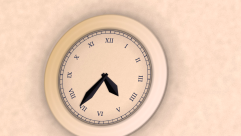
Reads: 4:36
